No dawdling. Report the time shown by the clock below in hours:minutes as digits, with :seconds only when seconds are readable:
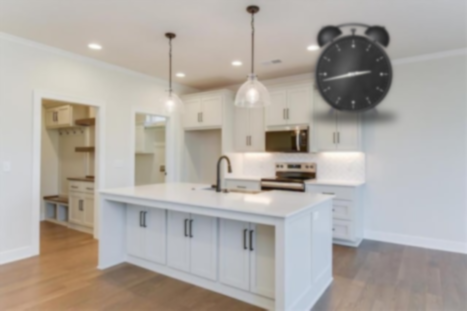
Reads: 2:43
